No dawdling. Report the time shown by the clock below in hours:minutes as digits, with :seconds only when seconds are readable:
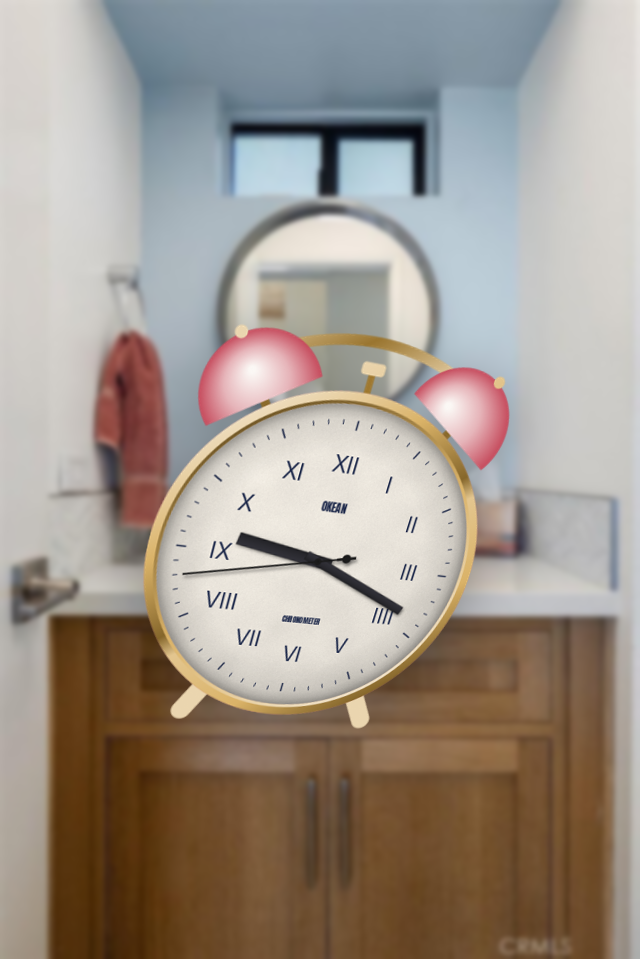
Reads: 9:18:43
